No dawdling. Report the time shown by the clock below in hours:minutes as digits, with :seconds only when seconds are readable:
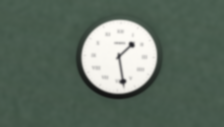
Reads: 1:28
